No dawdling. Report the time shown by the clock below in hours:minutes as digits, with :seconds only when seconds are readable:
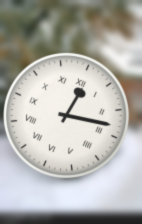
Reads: 12:13
